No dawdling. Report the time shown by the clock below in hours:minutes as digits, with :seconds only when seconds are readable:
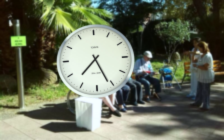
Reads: 7:26
